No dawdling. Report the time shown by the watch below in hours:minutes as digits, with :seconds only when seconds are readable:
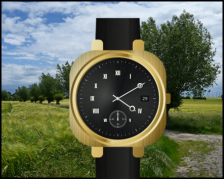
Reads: 4:10
